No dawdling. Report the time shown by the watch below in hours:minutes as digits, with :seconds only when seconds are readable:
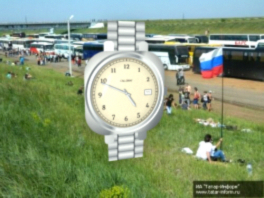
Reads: 4:49
